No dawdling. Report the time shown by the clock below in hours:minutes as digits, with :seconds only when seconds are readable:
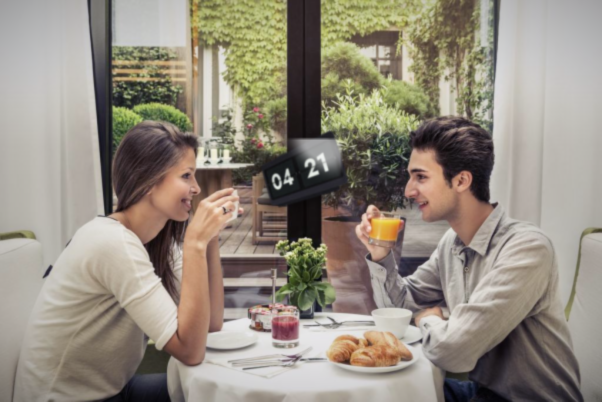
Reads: 4:21
